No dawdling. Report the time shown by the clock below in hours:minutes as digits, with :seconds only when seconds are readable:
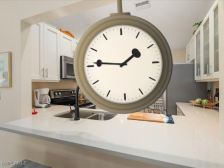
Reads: 1:46
